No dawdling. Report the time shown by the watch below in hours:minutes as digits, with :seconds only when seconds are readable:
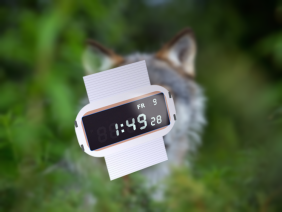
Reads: 1:49:28
